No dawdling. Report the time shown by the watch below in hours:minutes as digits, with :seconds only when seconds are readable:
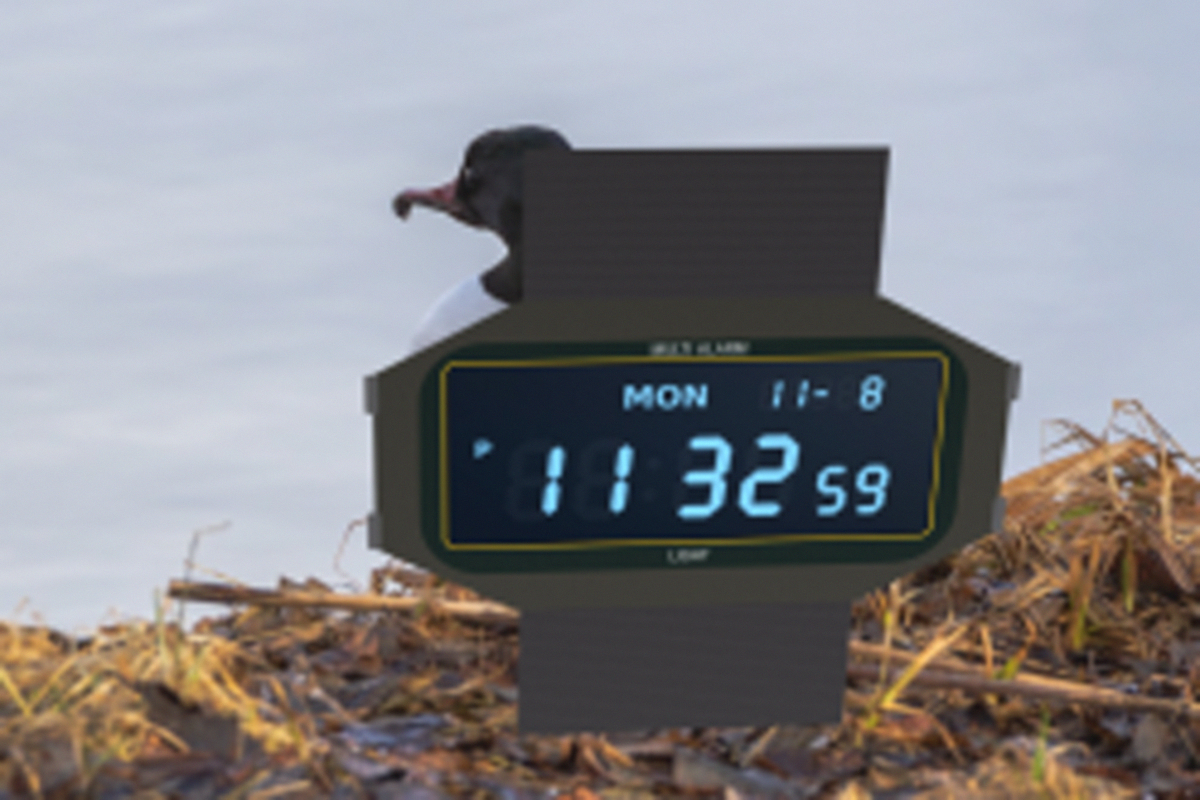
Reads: 11:32:59
